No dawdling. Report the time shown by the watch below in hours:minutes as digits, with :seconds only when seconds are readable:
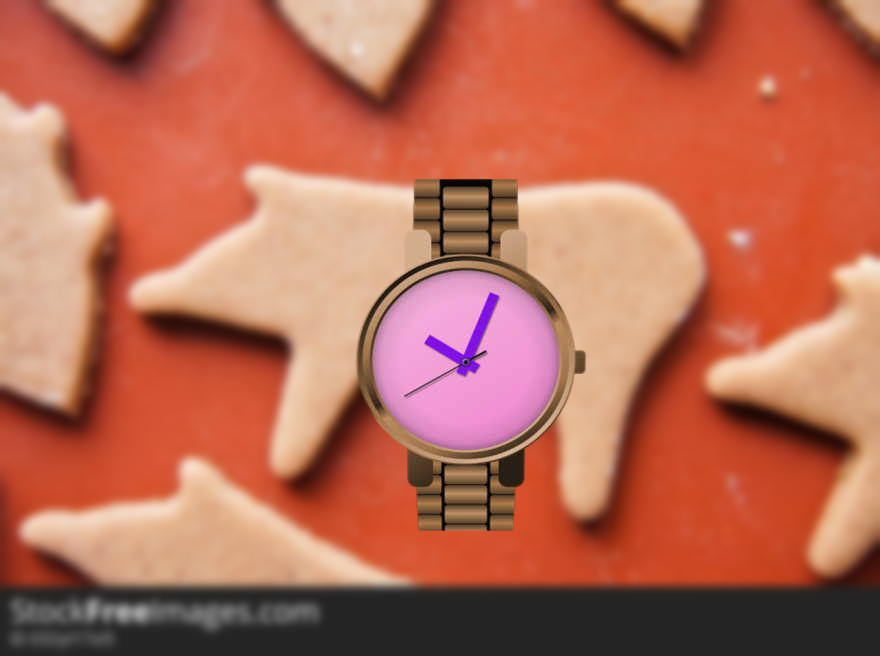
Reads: 10:03:40
